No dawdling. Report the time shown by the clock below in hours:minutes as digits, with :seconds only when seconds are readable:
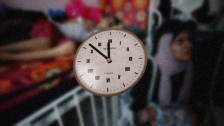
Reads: 11:52
